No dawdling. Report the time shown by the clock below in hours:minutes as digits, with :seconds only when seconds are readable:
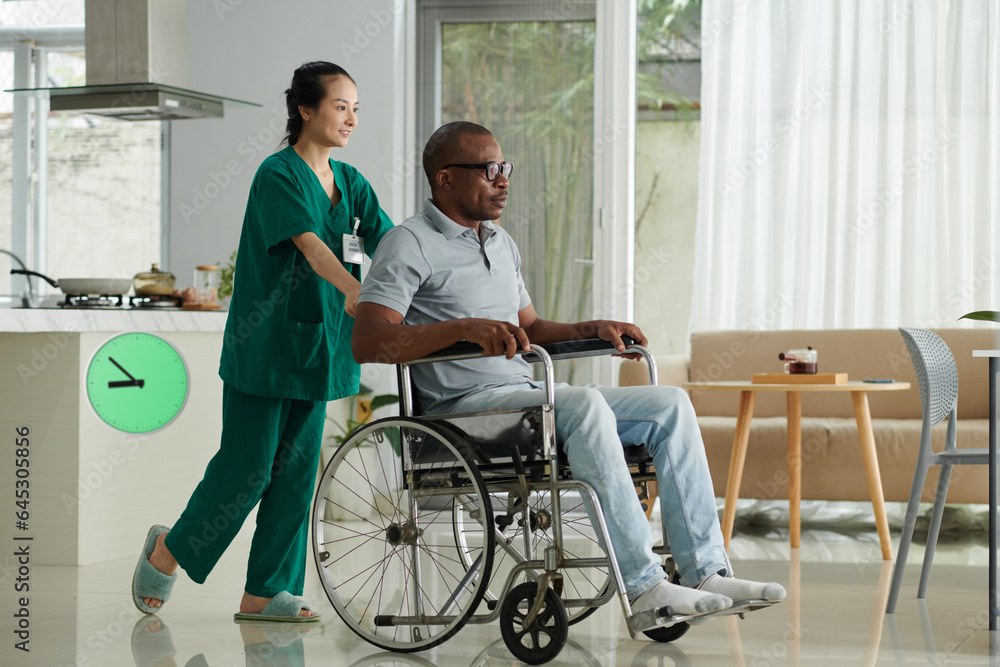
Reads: 8:52
